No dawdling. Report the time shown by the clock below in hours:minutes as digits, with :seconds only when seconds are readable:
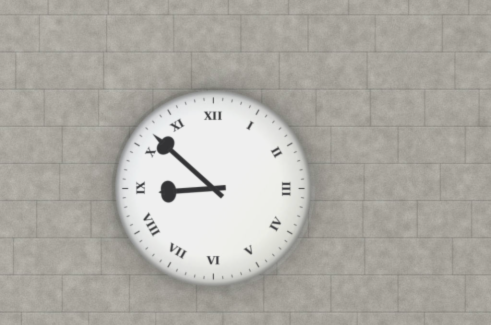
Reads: 8:52
